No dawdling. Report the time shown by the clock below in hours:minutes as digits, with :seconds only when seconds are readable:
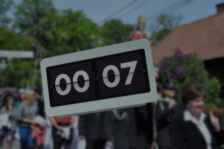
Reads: 0:07
